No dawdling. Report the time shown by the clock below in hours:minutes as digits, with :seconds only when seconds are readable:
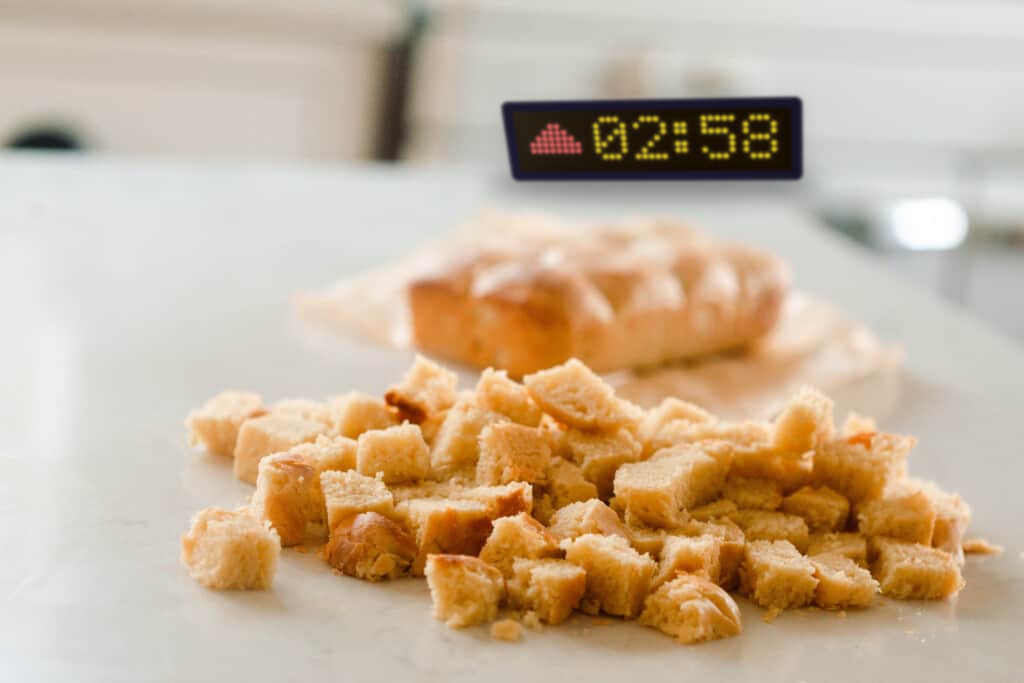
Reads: 2:58
